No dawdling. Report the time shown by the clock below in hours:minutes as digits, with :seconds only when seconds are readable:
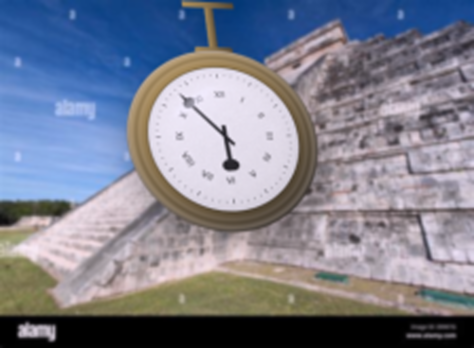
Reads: 5:53
